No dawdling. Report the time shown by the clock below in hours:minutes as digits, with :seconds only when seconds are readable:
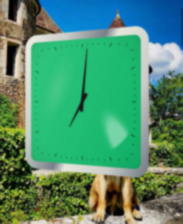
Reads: 7:01
